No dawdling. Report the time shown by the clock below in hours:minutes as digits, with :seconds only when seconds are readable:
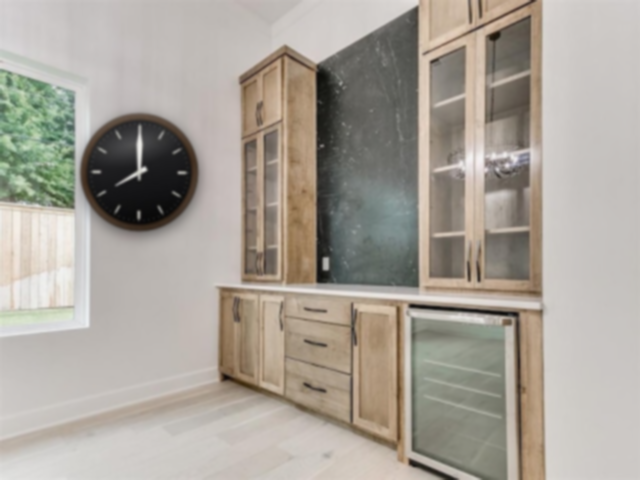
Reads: 8:00
